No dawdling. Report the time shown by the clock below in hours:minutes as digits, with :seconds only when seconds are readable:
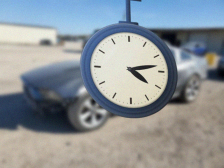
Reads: 4:13
